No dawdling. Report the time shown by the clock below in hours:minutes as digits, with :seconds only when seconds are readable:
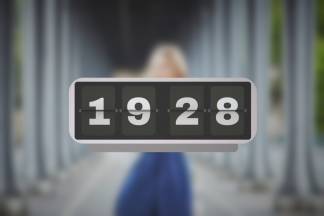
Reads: 19:28
